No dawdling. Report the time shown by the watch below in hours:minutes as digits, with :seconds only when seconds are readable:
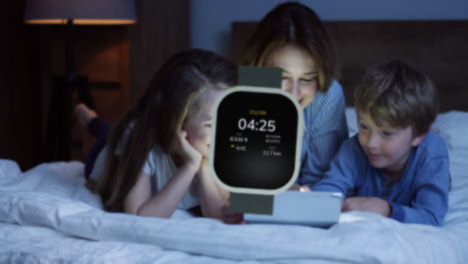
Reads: 4:25
